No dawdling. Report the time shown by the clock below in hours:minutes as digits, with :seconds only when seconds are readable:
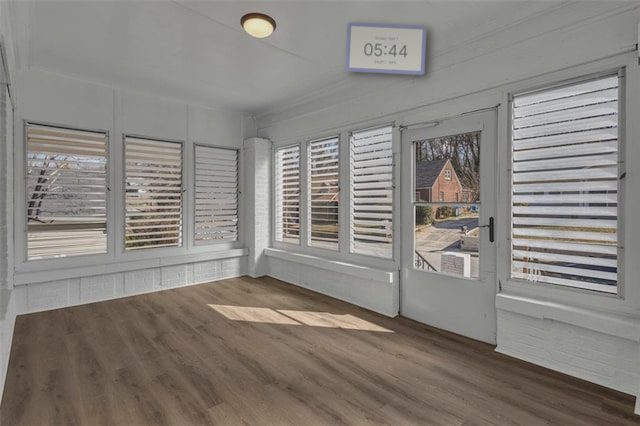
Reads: 5:44
